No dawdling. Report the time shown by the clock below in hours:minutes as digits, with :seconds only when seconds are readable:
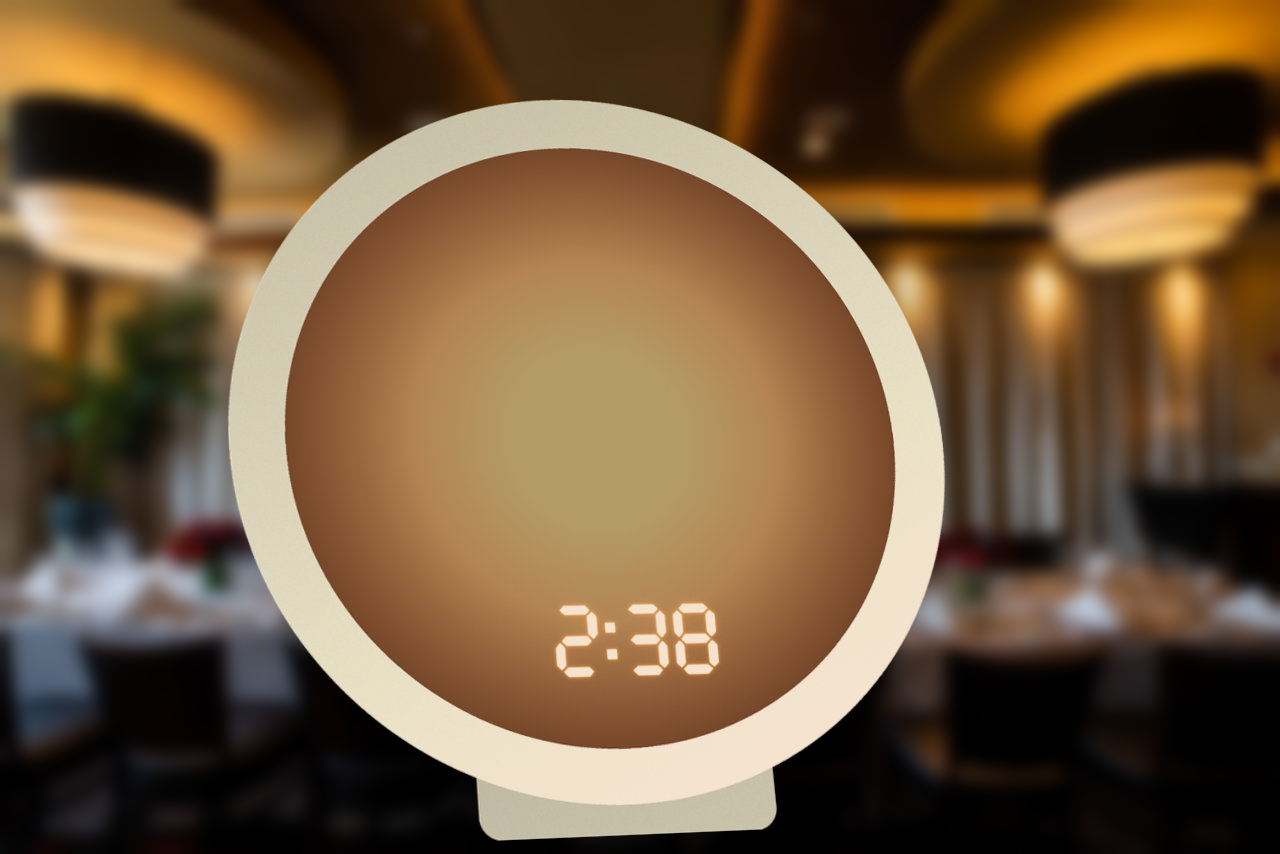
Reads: 2:38
